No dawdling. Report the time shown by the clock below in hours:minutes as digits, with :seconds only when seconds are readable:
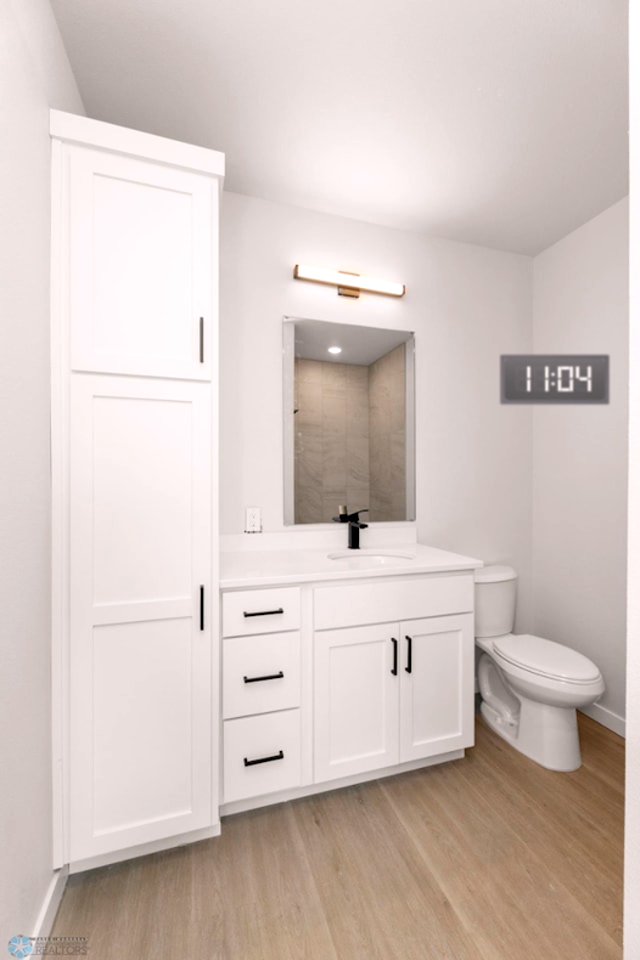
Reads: 11:04
